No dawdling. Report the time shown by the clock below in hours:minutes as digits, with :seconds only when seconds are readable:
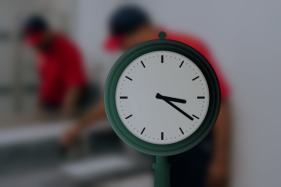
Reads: 3:21
